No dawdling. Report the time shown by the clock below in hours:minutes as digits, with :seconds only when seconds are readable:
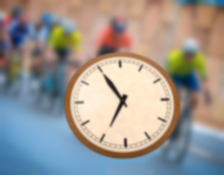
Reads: 6:55
